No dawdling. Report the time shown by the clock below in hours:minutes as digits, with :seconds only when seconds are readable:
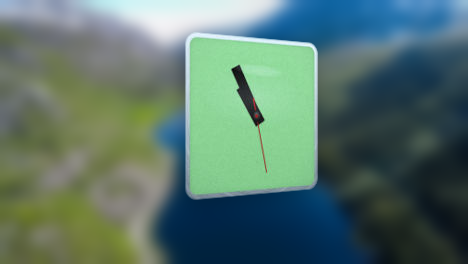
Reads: 10:55:28
